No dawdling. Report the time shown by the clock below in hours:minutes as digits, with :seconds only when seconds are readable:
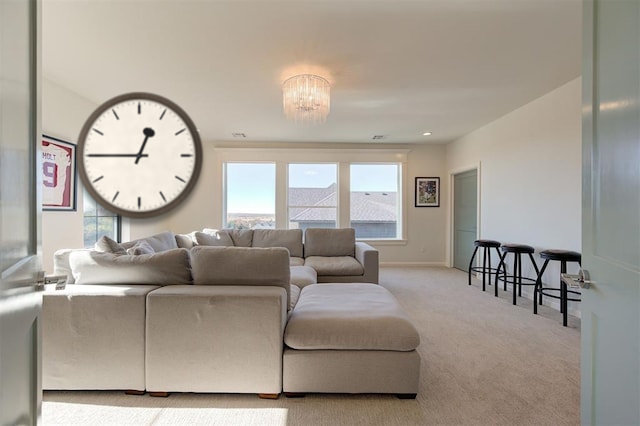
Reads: 12:45
